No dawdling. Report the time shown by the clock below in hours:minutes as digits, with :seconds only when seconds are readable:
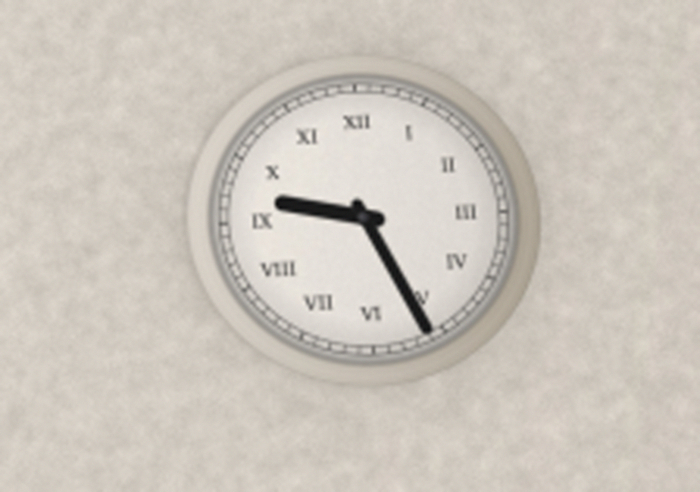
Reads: 9:26
